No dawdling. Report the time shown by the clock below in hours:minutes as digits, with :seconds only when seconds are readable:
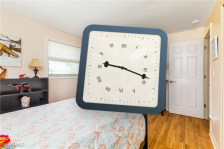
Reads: 9:18
